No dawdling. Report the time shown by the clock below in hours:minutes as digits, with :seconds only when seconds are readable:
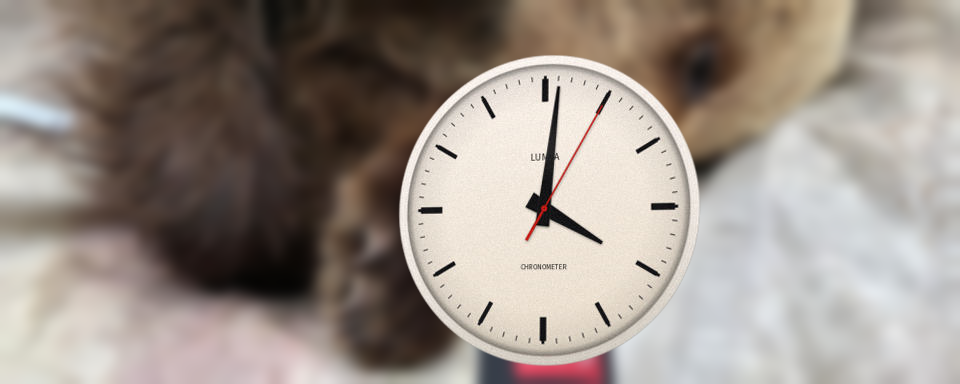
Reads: 4:01:05
